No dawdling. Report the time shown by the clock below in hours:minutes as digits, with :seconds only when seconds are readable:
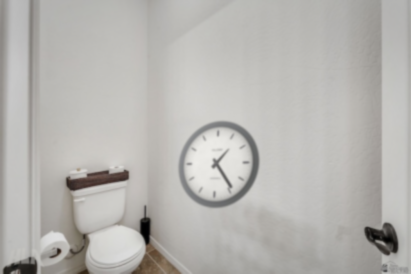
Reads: 1:24
